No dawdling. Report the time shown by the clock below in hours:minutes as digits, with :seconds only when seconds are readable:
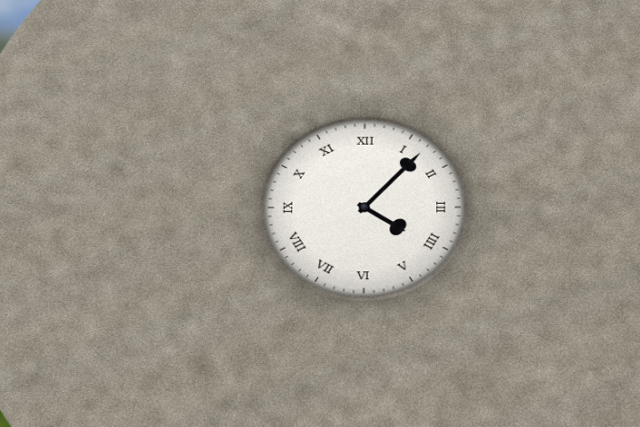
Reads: 4:07
